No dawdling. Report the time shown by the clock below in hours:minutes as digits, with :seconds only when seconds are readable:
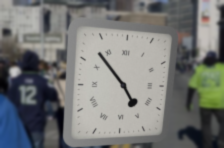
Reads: 4:53
